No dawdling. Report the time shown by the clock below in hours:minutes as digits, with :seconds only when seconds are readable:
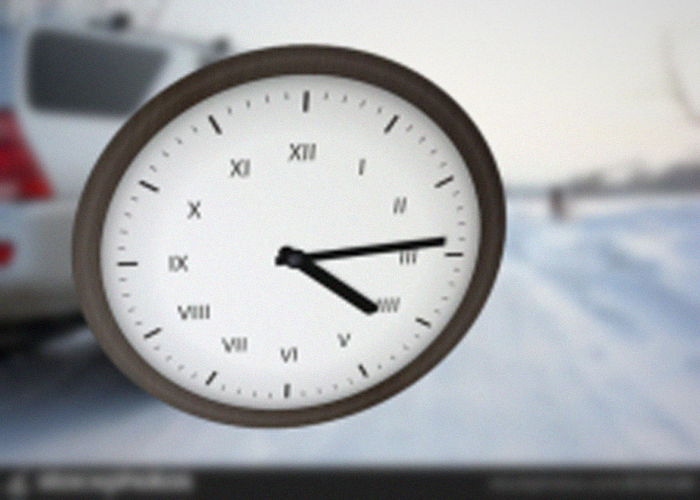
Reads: 4:14
